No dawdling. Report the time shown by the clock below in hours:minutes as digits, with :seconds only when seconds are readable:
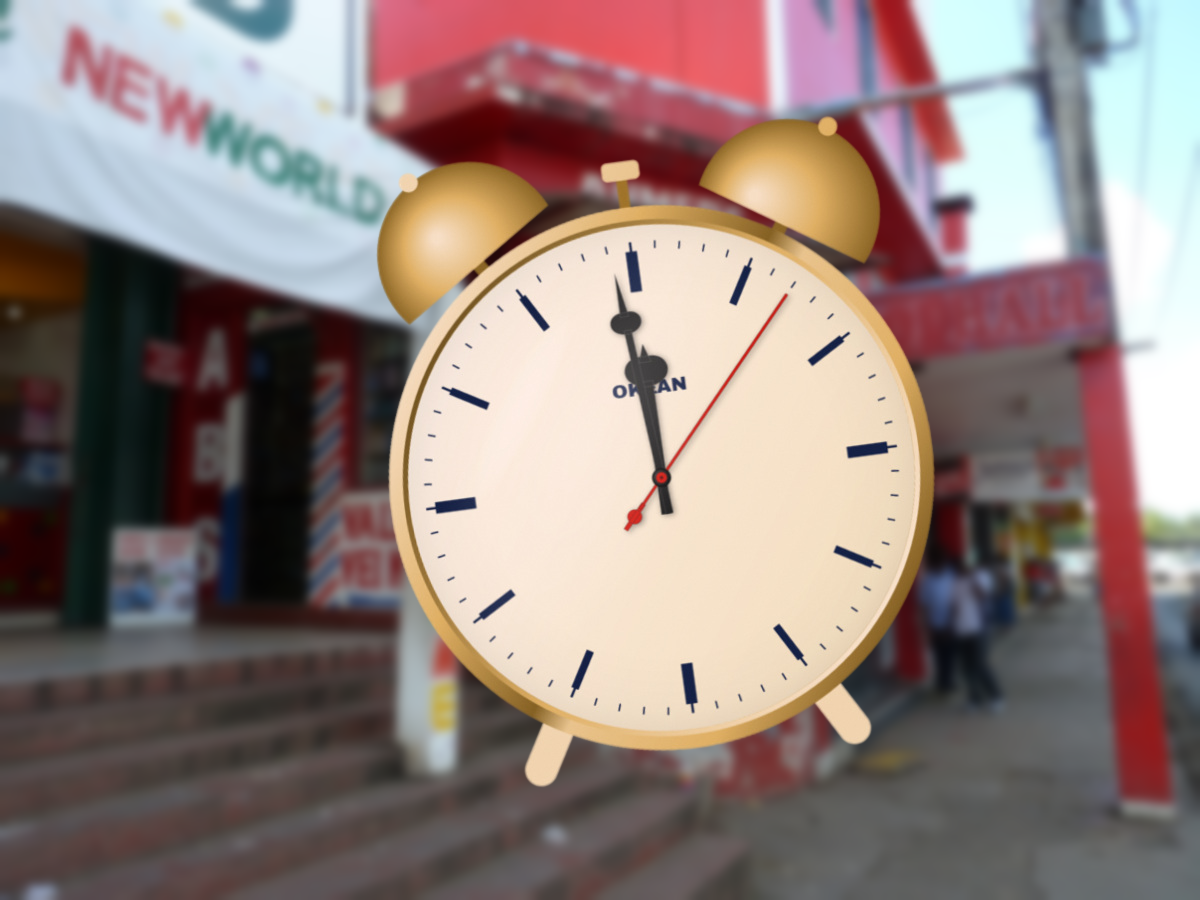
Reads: 11:59:07
